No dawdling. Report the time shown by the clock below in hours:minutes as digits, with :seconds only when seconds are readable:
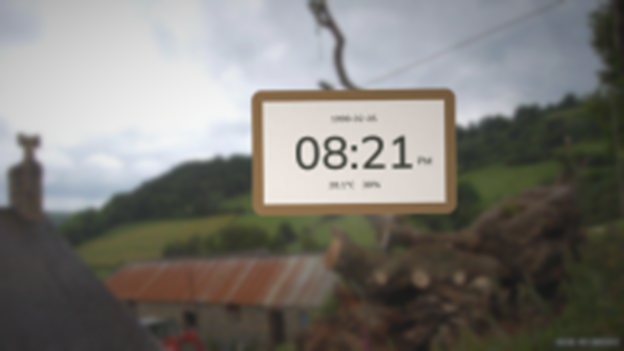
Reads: 8:21
